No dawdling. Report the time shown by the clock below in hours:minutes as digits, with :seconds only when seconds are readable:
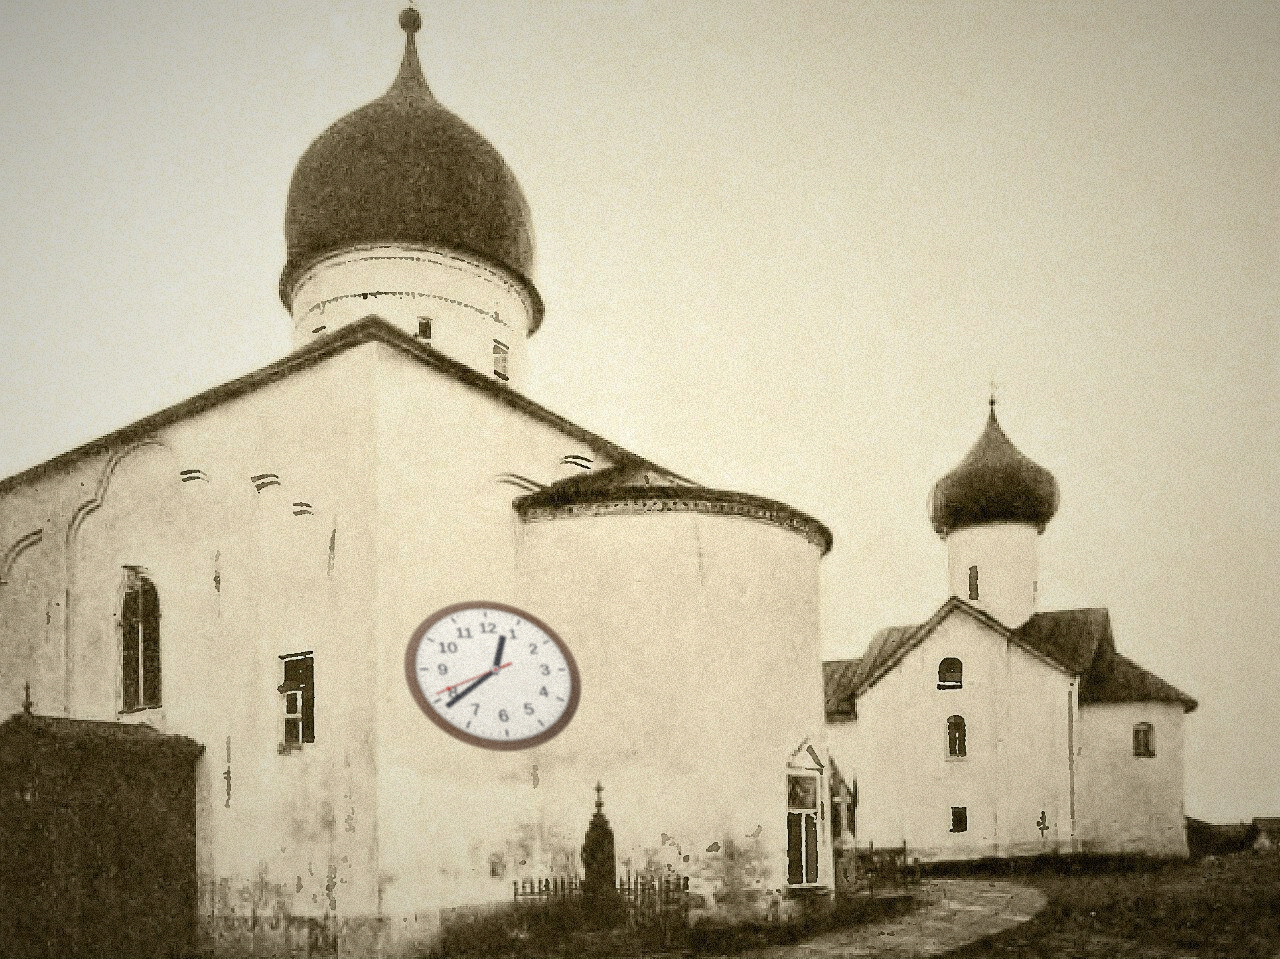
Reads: 12:38:41
